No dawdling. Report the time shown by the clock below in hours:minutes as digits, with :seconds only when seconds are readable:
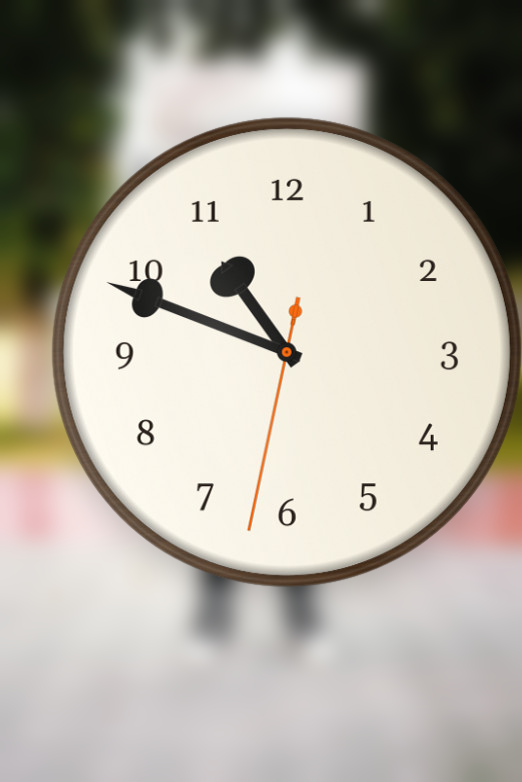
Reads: 10:48:32
